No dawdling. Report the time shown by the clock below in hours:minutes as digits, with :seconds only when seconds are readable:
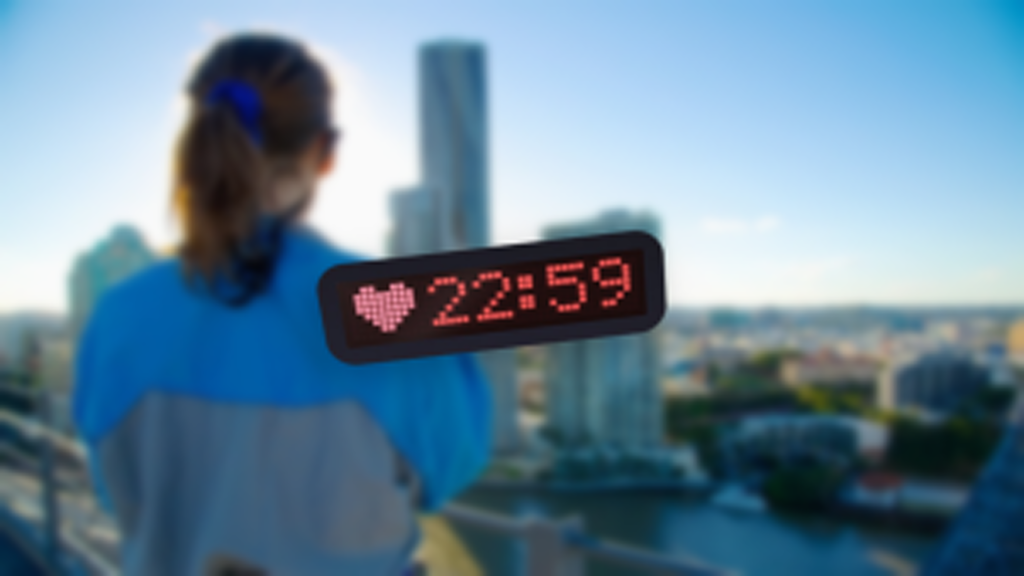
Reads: 22:59
